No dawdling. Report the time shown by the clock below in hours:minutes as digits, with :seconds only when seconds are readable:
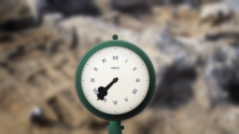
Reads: 7:37
